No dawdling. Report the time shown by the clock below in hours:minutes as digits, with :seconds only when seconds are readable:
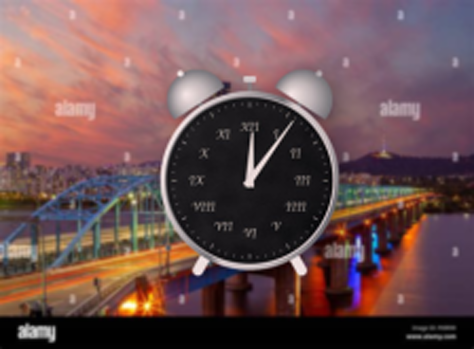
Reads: 12:06
